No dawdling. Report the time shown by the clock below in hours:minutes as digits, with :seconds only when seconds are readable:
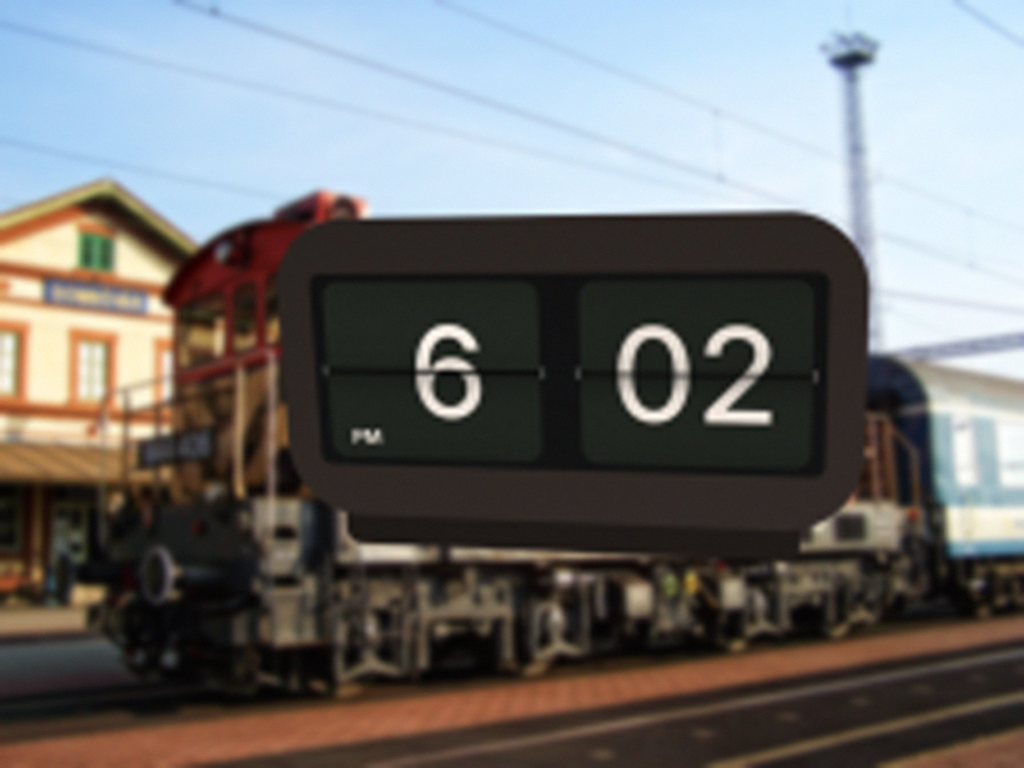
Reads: 6:02
